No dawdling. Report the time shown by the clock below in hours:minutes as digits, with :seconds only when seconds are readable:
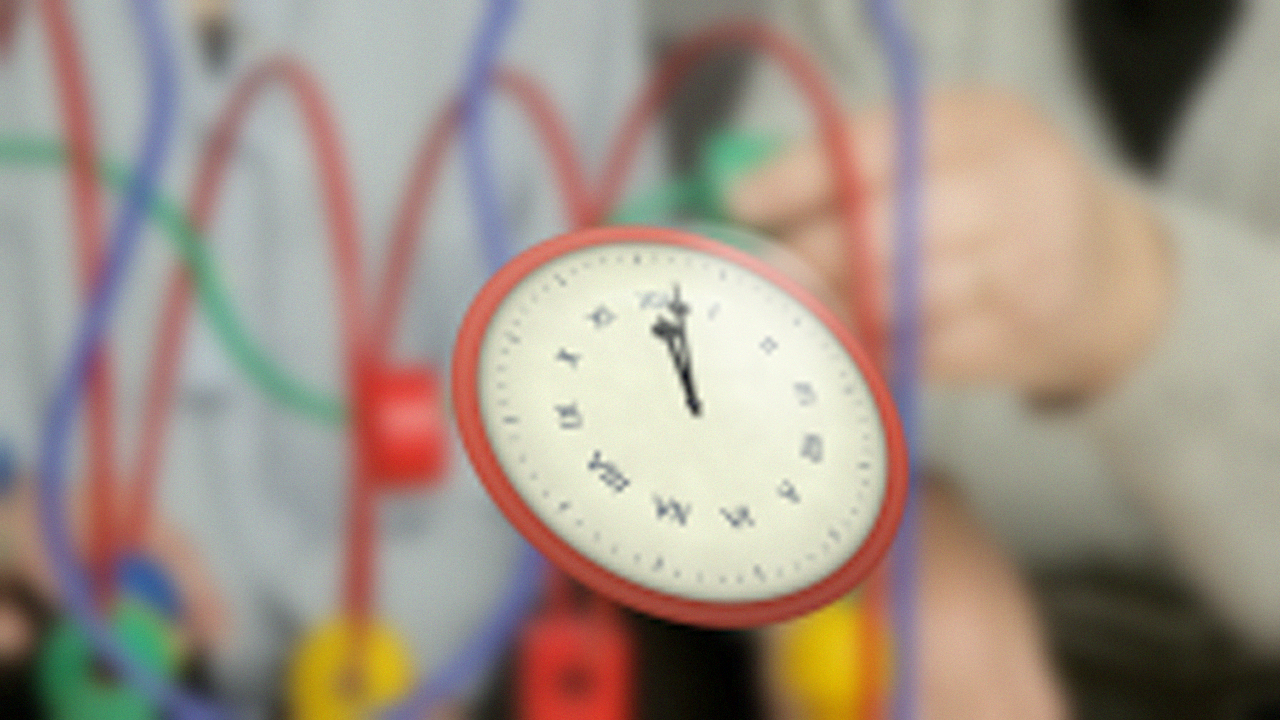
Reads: 12:02
